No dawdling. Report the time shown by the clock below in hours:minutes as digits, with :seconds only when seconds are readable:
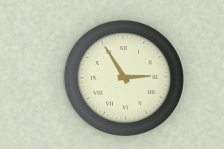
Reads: 2:55
